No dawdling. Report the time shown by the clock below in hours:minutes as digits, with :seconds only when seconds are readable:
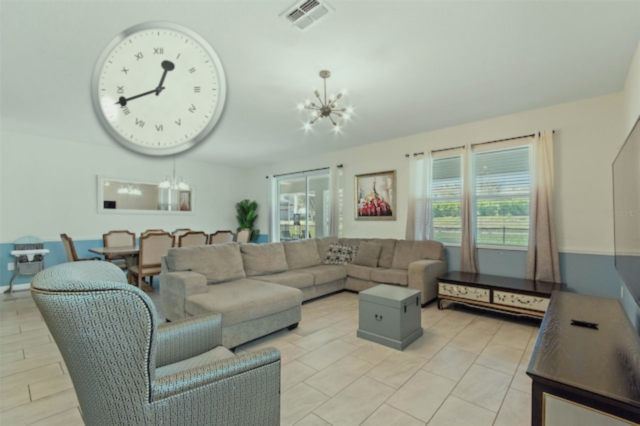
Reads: 12:42
